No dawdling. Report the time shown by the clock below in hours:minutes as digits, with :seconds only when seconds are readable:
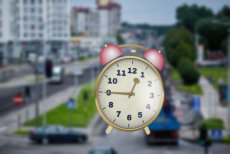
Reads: 12:45
